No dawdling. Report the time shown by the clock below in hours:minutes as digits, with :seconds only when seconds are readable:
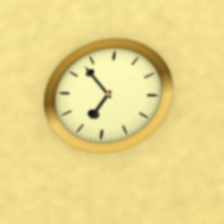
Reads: 6:53
